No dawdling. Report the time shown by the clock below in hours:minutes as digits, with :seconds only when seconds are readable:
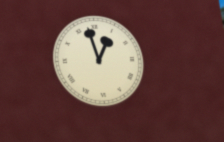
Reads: 12:58
